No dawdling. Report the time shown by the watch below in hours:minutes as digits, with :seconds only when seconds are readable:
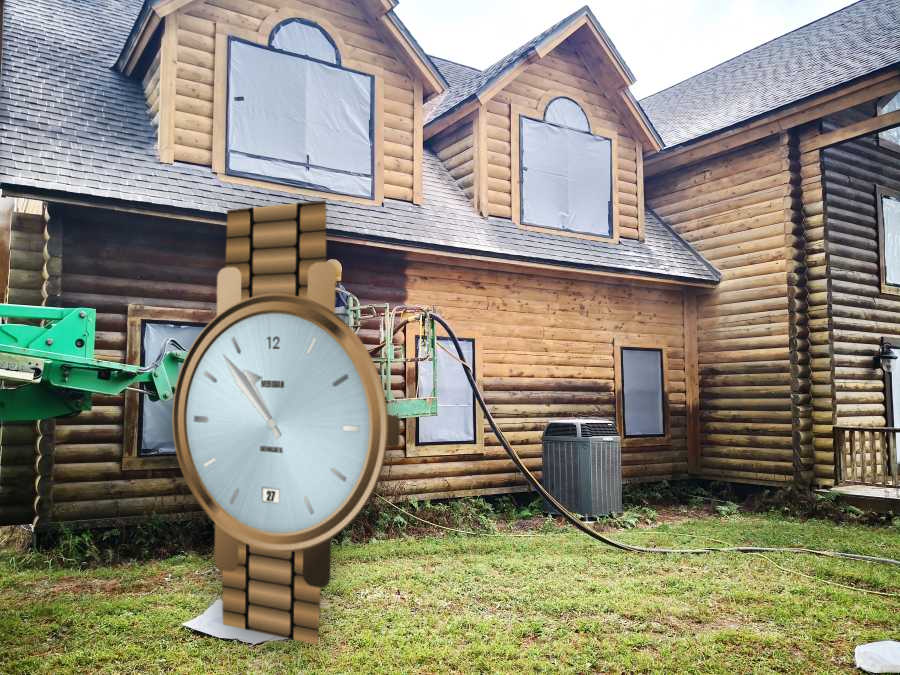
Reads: 10:53
